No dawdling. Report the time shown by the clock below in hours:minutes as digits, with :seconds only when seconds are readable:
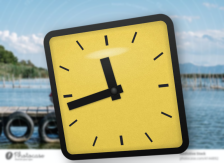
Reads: 11:43
